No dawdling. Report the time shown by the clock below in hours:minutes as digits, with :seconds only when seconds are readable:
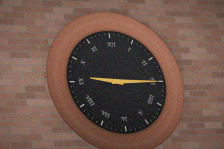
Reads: 9:15
